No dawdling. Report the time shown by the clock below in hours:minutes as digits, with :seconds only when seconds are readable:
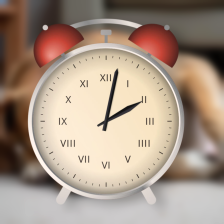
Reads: 2:02
